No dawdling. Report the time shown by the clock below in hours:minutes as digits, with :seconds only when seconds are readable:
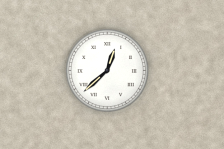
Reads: 12:38
